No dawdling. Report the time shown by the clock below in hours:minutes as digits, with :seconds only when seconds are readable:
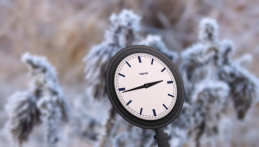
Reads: 2:44
